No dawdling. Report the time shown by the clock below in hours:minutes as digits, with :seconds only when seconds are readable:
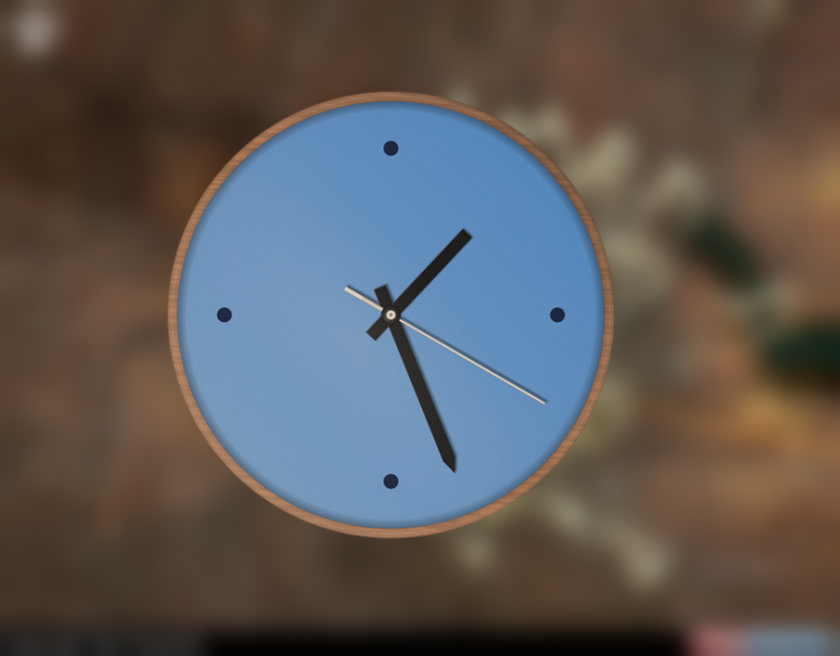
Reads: 1:26:20
